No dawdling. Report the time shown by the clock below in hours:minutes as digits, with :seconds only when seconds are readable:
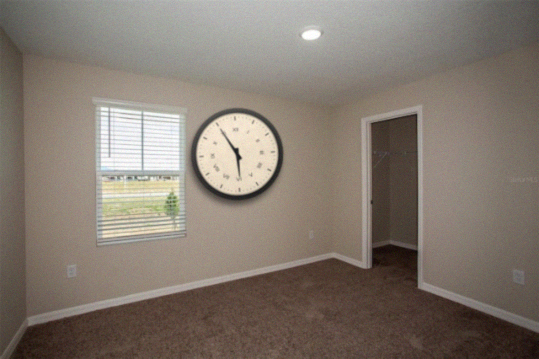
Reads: 5:55
